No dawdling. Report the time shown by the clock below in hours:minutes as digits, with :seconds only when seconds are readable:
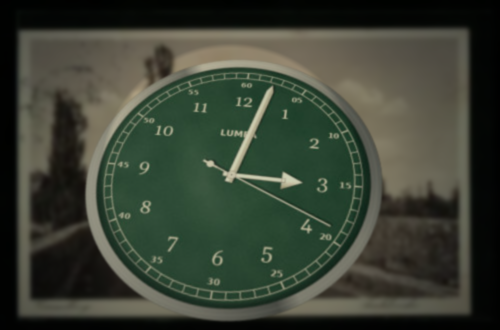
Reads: 3:02:19
